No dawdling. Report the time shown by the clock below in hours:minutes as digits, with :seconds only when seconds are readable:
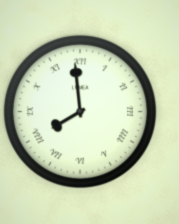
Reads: 7:59
